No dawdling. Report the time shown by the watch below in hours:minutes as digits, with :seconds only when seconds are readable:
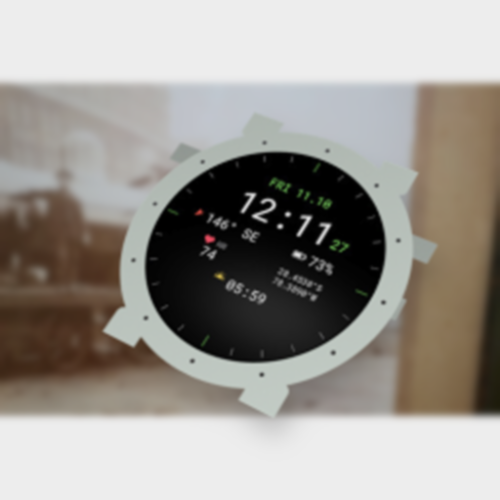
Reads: 12:11
